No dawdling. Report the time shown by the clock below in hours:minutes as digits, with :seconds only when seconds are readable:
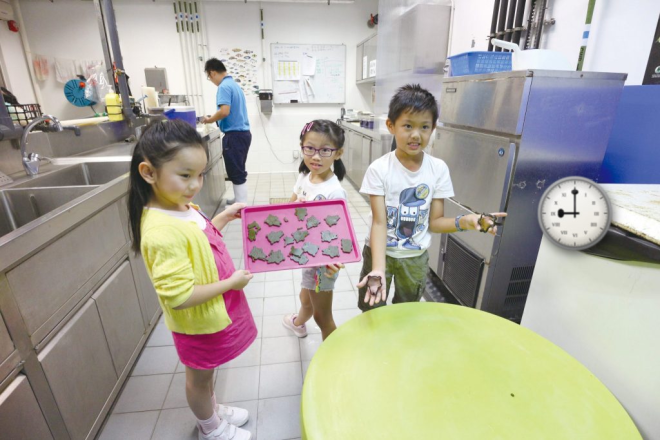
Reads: 9:00
